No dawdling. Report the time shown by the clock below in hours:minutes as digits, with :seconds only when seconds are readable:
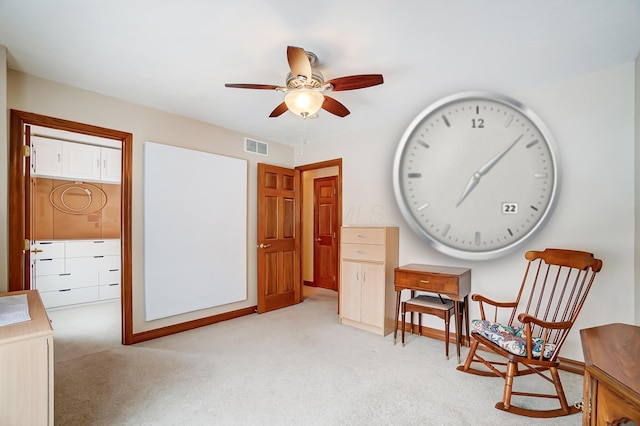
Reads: 7:08
